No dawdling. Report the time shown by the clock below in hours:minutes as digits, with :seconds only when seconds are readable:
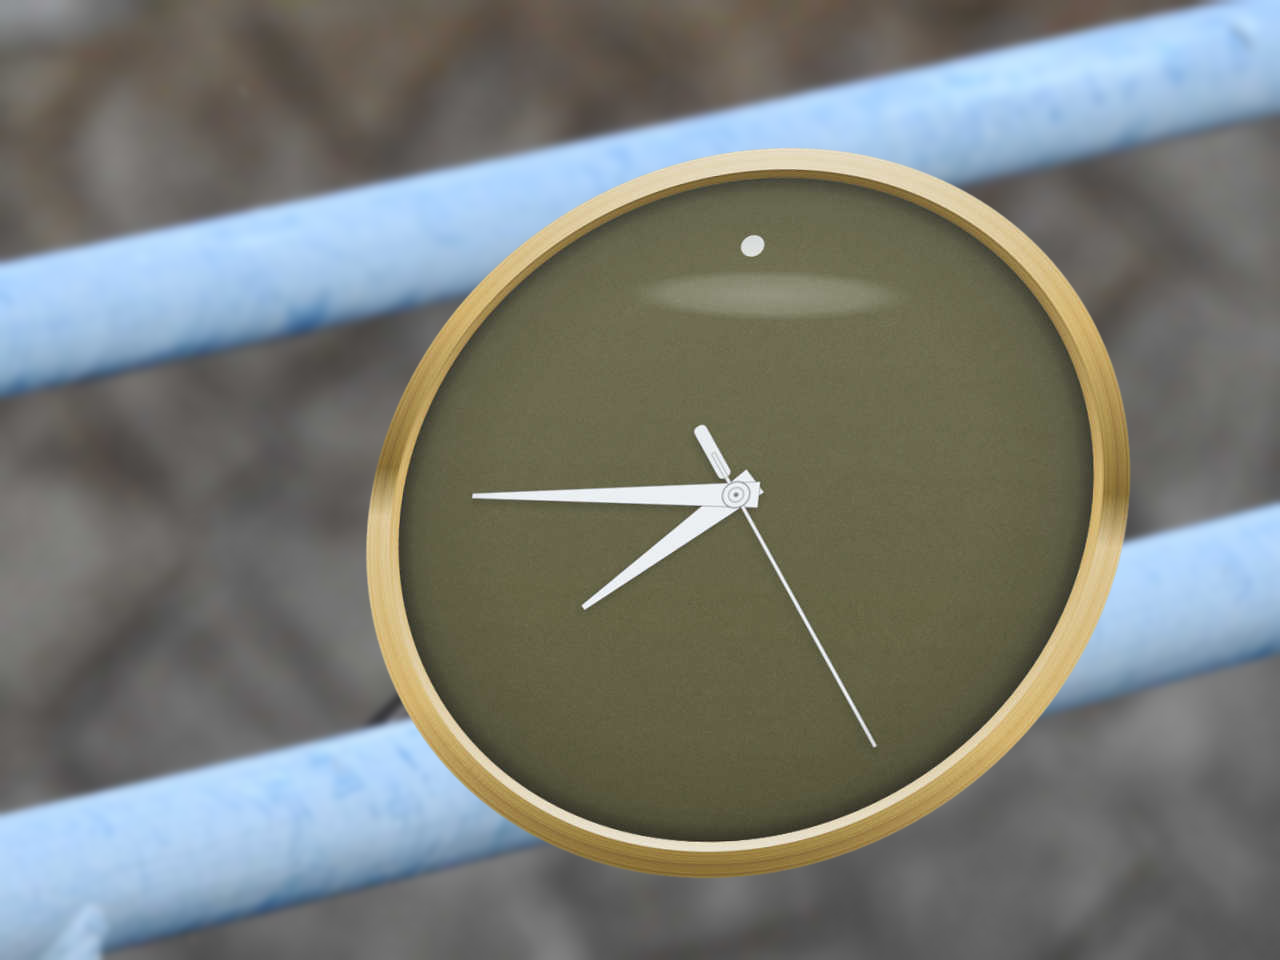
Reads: 7:45:25
